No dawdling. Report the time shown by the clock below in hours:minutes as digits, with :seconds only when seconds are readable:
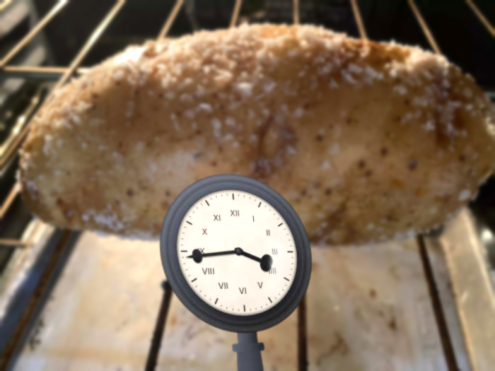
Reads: 3:44
